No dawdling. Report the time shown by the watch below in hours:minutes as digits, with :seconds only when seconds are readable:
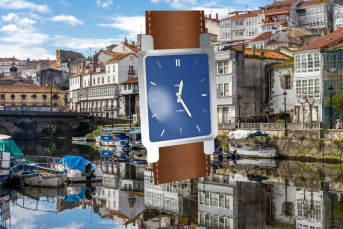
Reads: 12:25
